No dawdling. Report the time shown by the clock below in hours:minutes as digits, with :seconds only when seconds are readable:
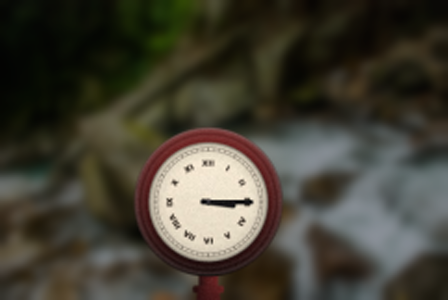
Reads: 3:15
